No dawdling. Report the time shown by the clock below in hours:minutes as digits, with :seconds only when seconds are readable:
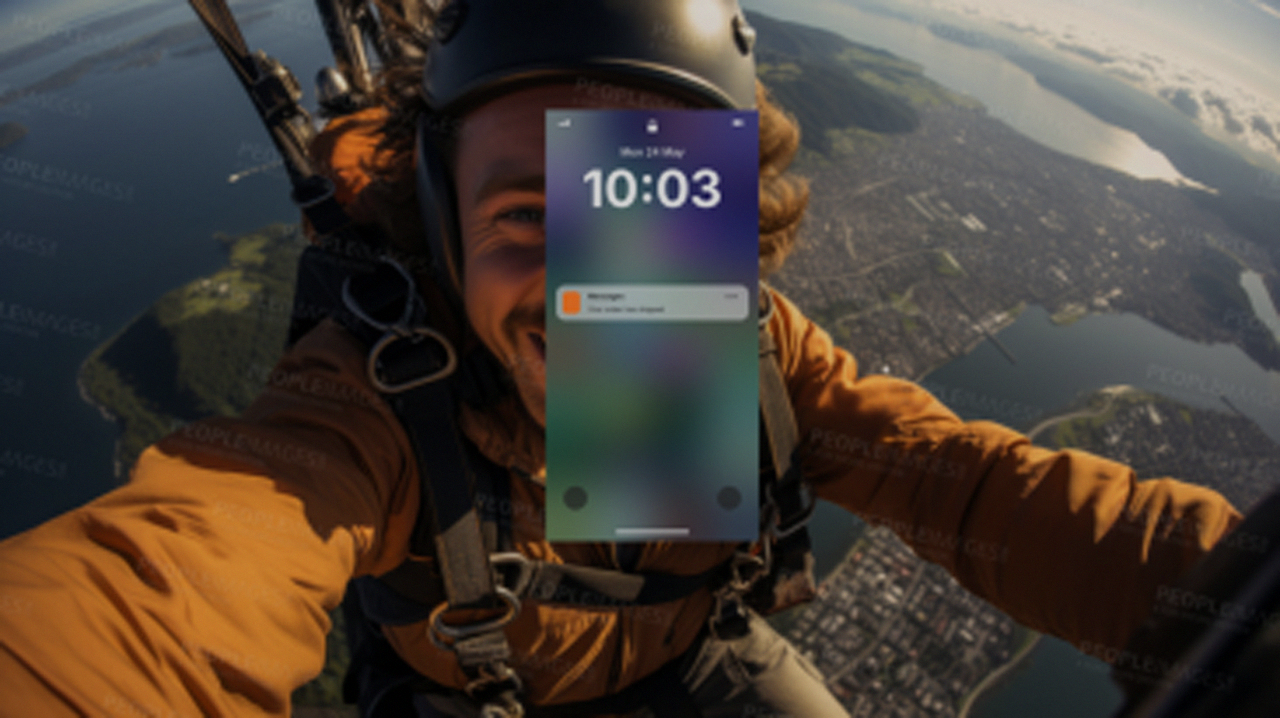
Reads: 10:03
